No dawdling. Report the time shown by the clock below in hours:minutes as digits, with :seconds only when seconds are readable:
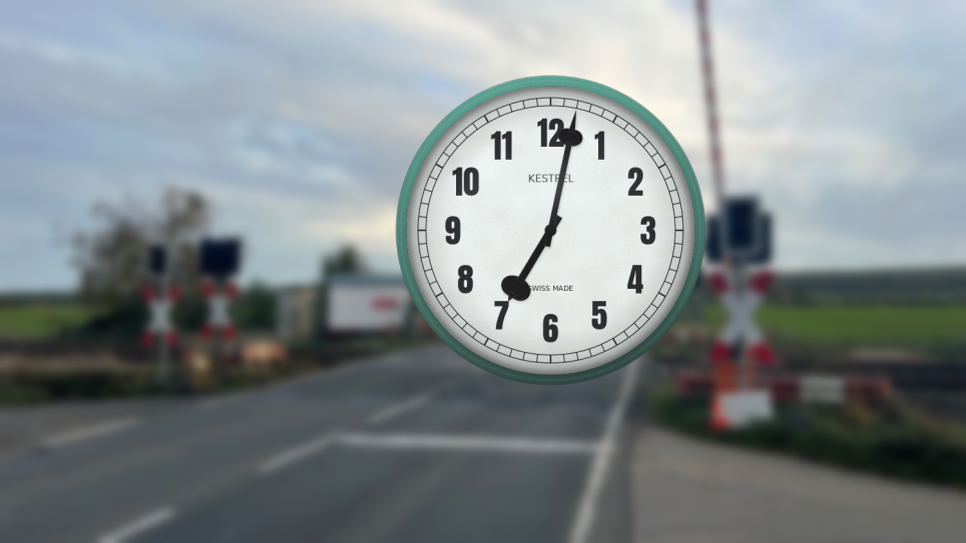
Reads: 7:02
